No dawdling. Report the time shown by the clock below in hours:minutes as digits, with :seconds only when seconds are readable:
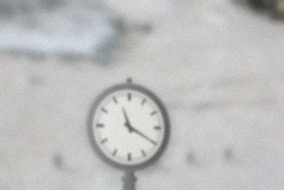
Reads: 11:20
